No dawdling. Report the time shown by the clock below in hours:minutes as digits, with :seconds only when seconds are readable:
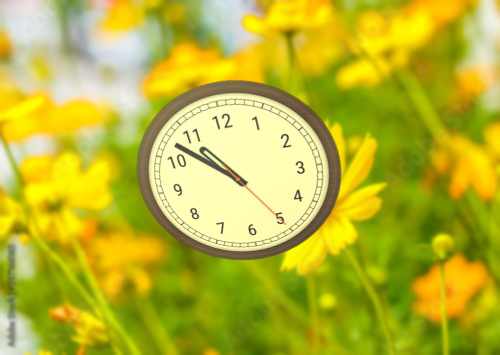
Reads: 10:52:25
